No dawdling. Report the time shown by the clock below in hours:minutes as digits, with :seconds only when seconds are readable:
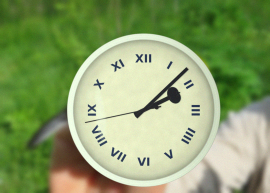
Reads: 2:07:43
